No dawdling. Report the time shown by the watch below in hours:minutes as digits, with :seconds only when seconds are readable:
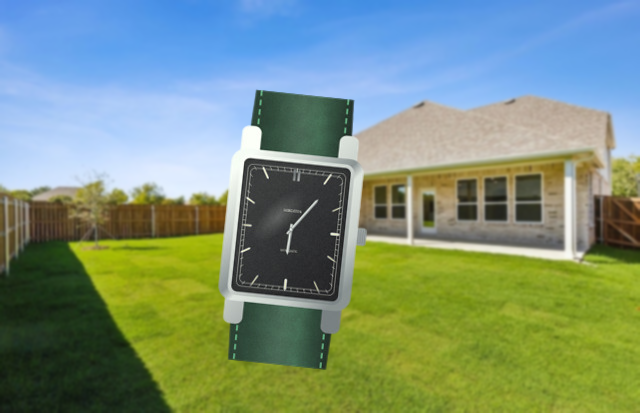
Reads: 6:06
